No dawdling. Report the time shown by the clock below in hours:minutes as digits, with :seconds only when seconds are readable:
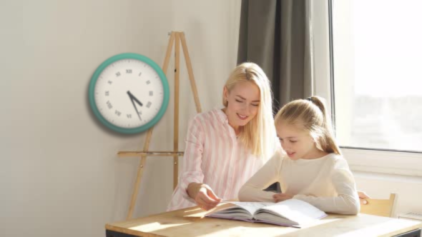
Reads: 4:26
